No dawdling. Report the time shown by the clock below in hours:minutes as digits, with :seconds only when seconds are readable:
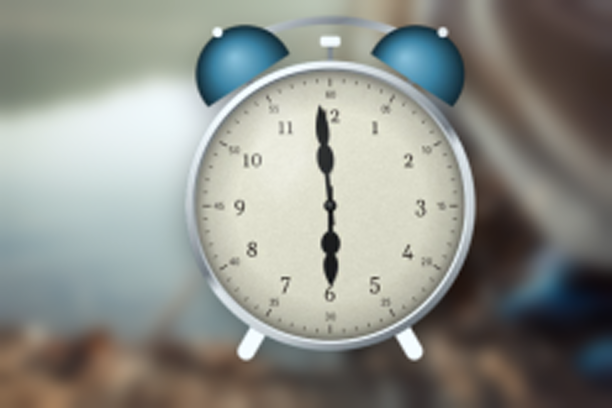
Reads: 5:59
